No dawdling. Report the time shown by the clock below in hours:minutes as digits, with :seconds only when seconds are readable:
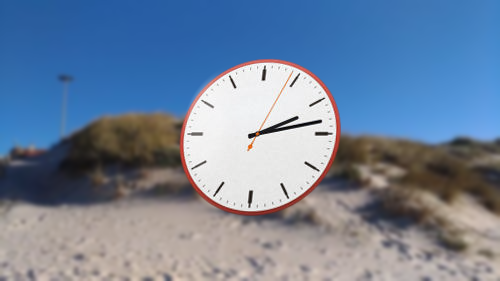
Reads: 2:13:04
